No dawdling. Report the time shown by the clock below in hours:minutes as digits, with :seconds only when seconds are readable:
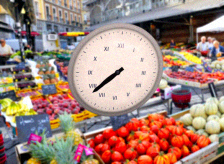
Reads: 7:38
